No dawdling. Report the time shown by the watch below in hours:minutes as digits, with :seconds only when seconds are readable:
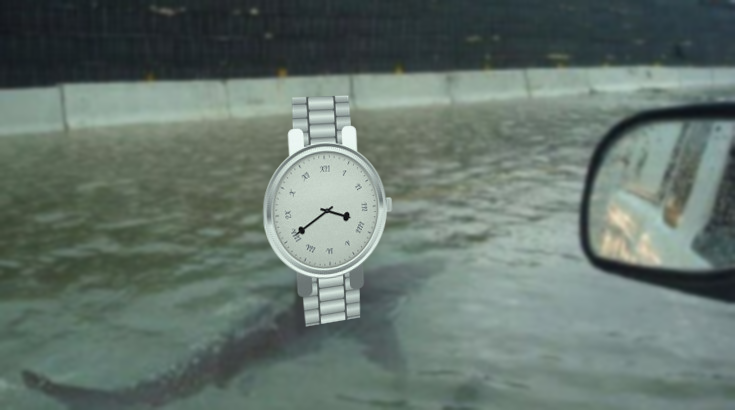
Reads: 3:40
